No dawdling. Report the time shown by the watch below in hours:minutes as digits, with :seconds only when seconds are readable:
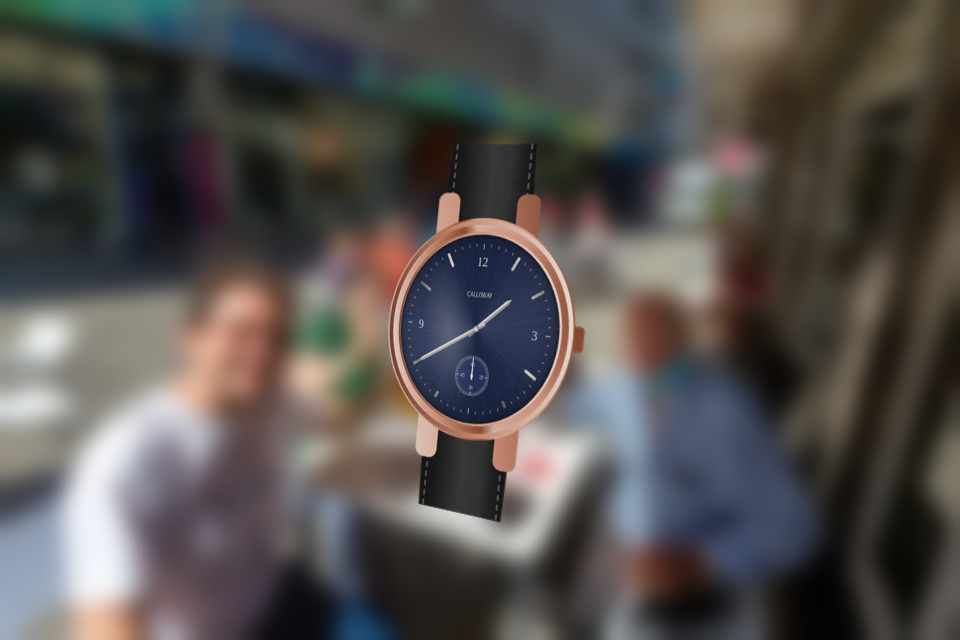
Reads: 1:40
